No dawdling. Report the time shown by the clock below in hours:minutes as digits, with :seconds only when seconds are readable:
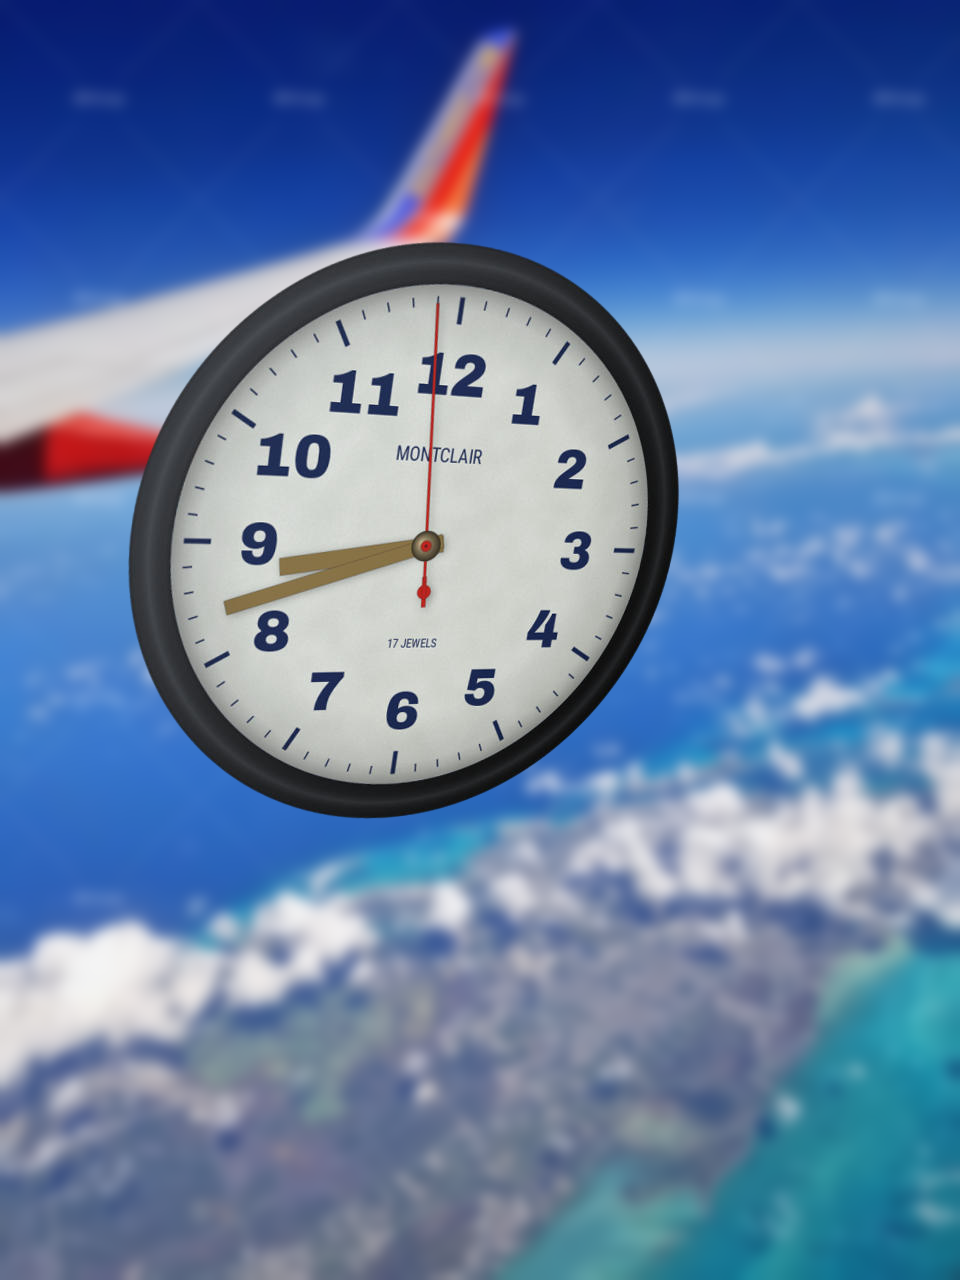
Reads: 8:41:59
